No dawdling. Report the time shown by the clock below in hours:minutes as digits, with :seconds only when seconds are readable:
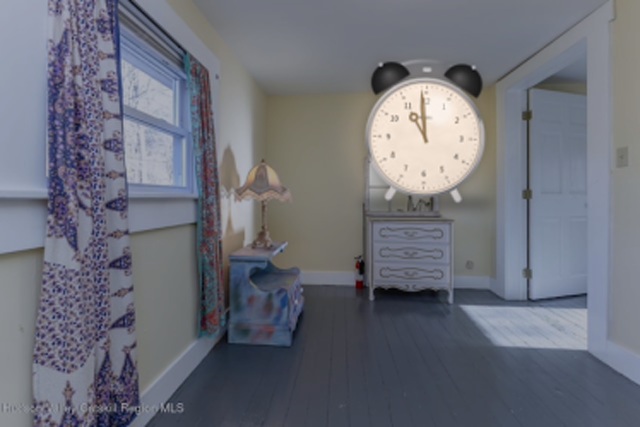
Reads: 10:59
